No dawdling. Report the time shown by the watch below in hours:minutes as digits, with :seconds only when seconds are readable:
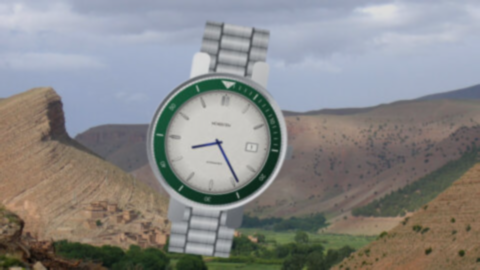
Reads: 8:24
